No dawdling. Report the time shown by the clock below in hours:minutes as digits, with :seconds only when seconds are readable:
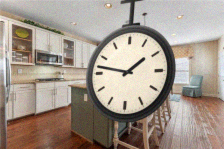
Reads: 1:47
